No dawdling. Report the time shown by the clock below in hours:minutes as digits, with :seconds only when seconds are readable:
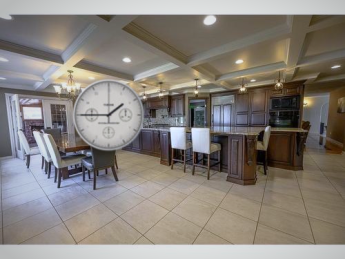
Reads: 1:45
